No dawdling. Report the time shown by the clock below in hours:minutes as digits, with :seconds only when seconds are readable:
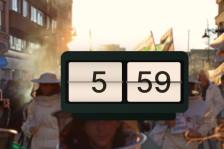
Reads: 5:59
